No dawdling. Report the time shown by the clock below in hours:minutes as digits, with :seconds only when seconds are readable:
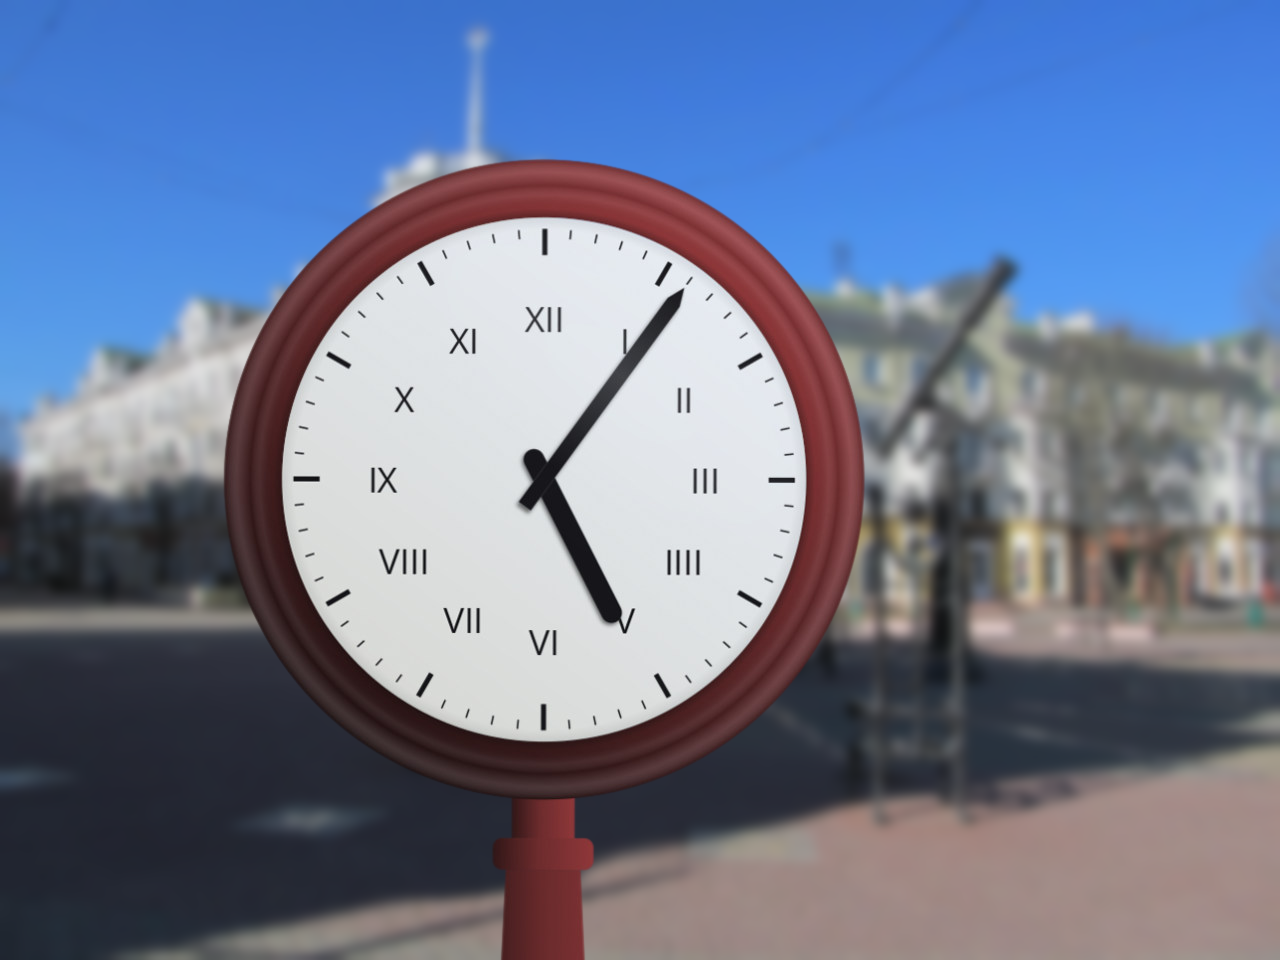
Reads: 5:06
